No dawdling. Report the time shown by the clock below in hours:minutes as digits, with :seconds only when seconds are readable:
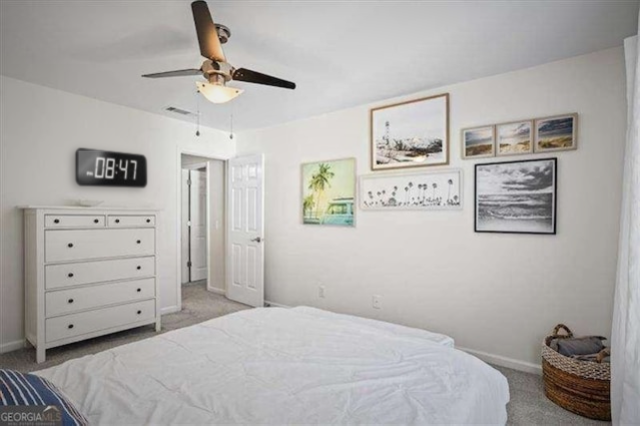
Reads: 8:47
